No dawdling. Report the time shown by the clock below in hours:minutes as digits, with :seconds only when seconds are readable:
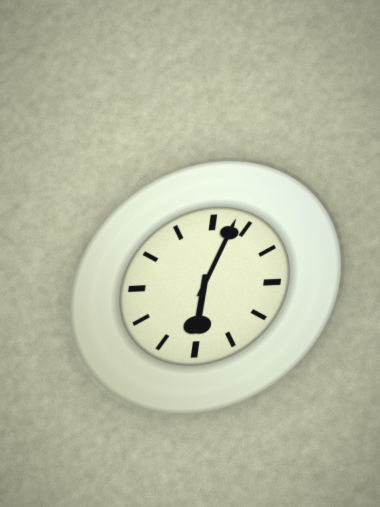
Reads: 6:03
